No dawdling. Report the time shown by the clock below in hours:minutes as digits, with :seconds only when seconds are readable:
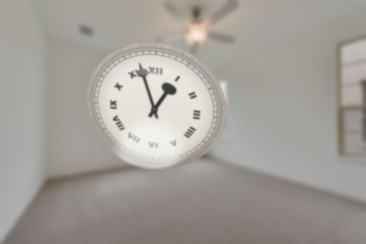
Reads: 12:57
